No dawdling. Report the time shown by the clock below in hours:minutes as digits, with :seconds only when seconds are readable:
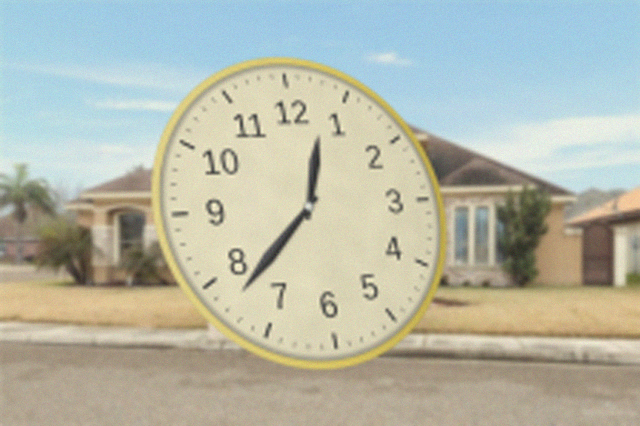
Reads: 12:38
